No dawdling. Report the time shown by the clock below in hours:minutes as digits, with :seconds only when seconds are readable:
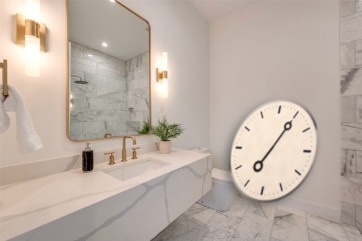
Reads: 7:05
